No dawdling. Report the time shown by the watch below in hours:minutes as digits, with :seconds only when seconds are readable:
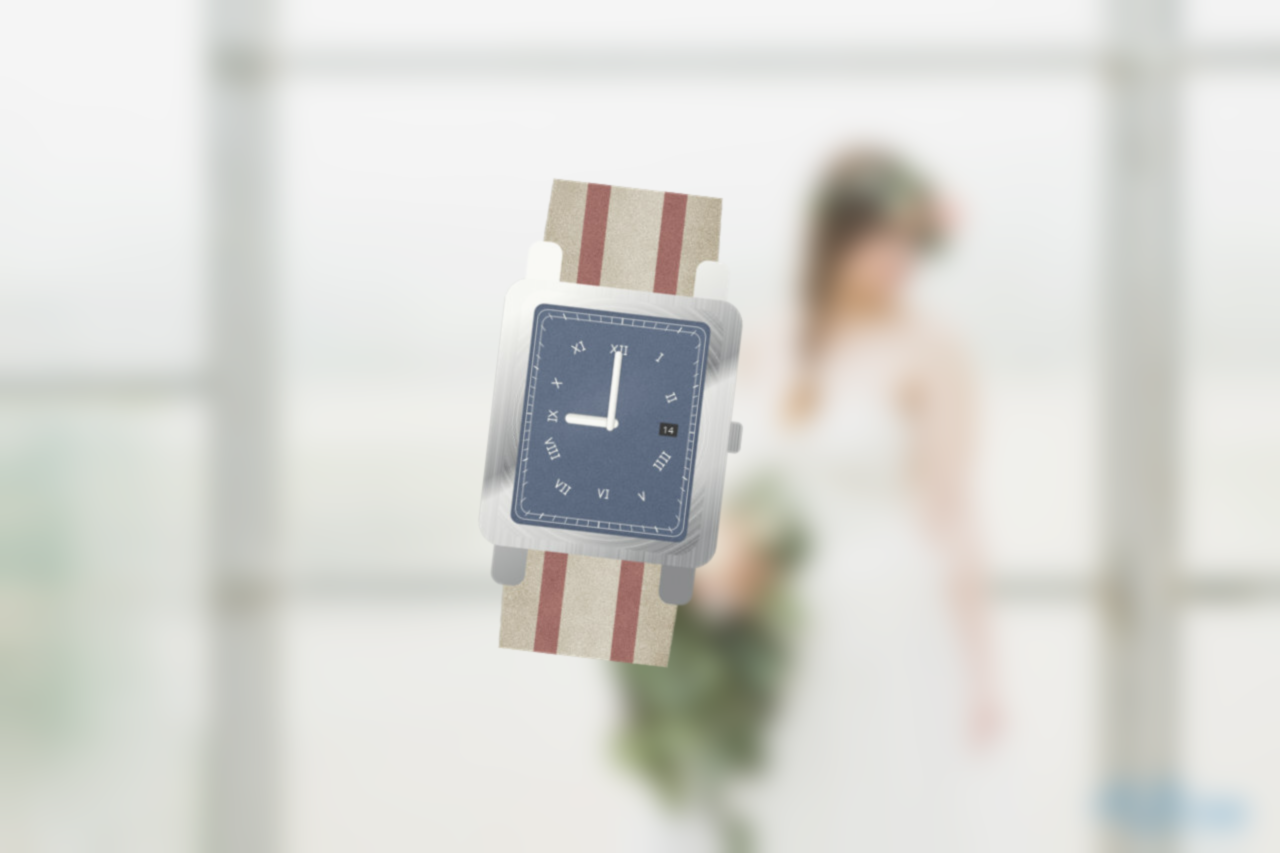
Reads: 9:00
